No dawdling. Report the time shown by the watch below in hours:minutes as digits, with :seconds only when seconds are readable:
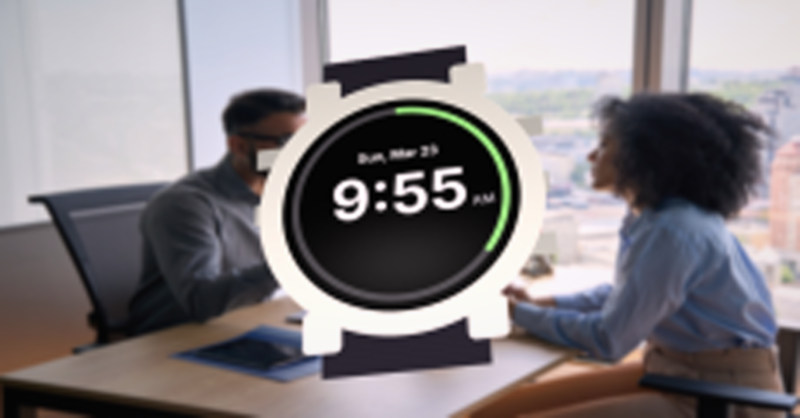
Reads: 9:55
